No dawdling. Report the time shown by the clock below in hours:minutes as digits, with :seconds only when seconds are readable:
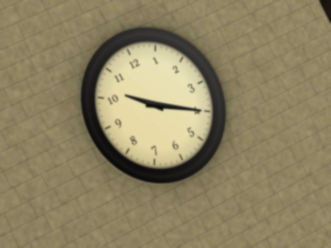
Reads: 10:20
